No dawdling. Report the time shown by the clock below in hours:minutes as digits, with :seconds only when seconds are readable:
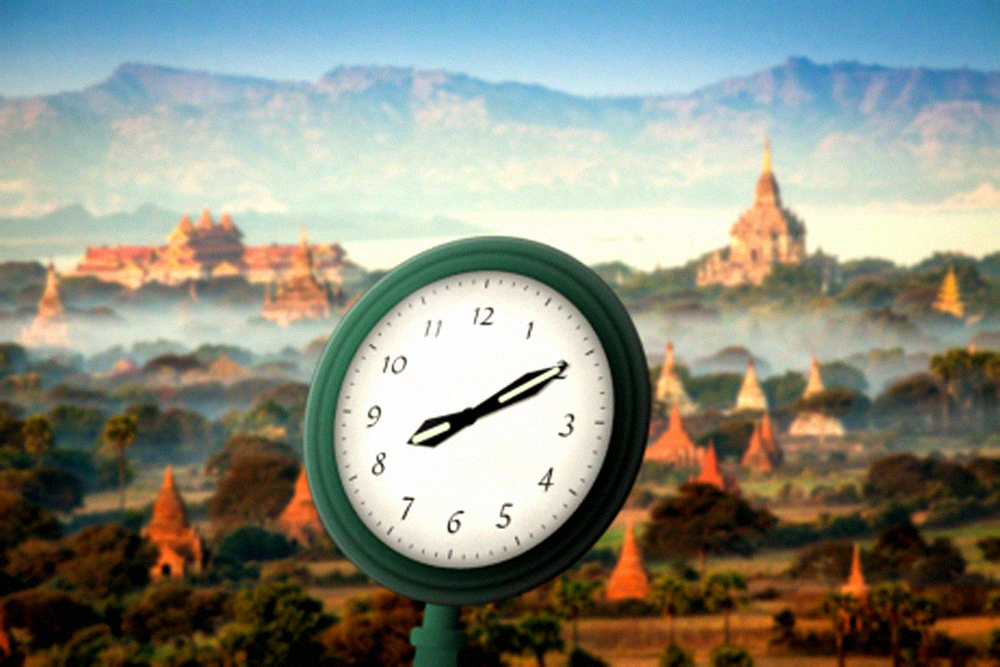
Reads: 8:10
